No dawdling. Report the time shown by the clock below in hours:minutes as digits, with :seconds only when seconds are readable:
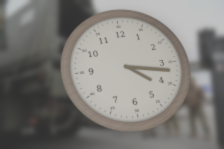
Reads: 4:17
